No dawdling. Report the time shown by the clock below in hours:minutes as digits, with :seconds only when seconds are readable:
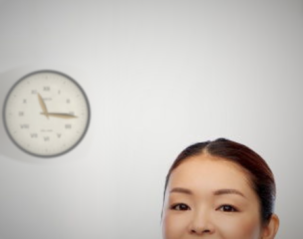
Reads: 11:16
